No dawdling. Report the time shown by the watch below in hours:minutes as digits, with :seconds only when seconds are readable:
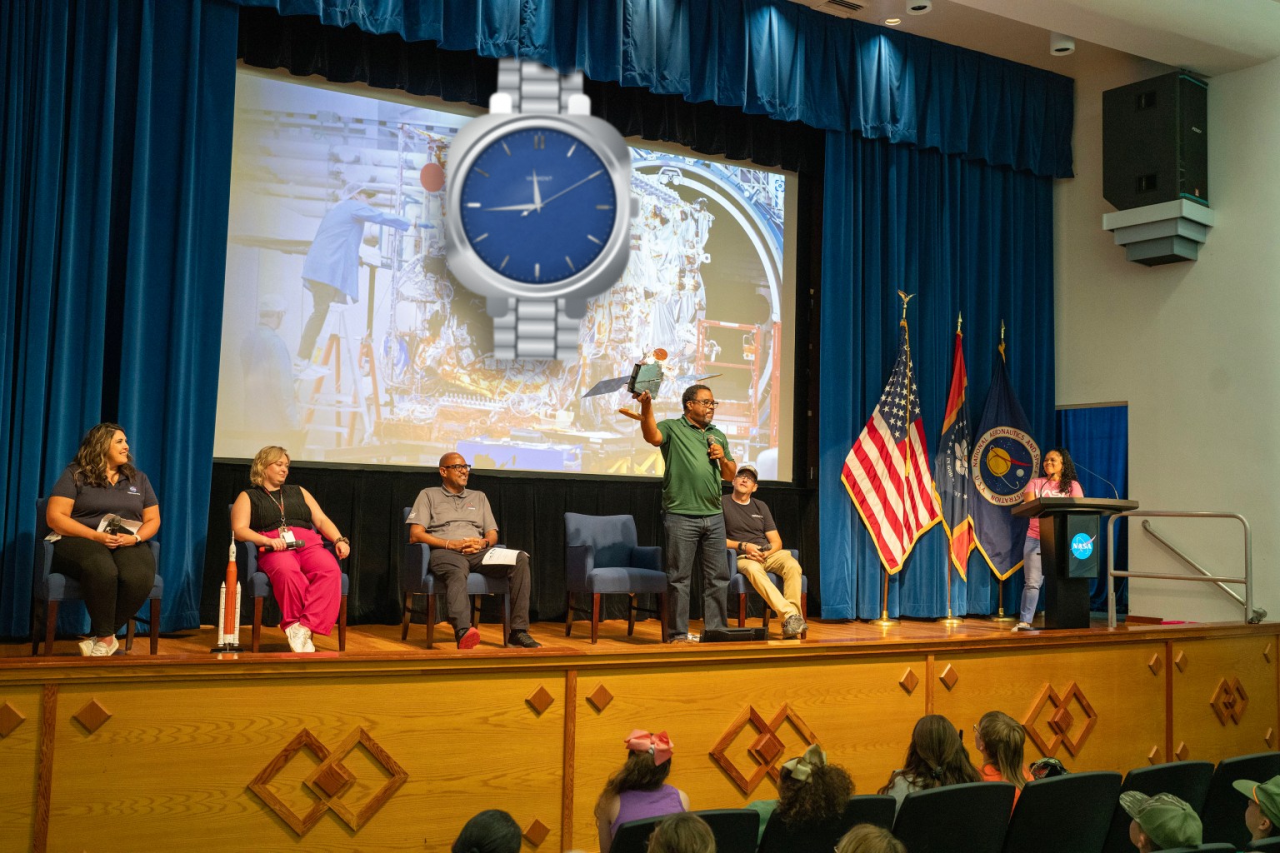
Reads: 11:44:10
